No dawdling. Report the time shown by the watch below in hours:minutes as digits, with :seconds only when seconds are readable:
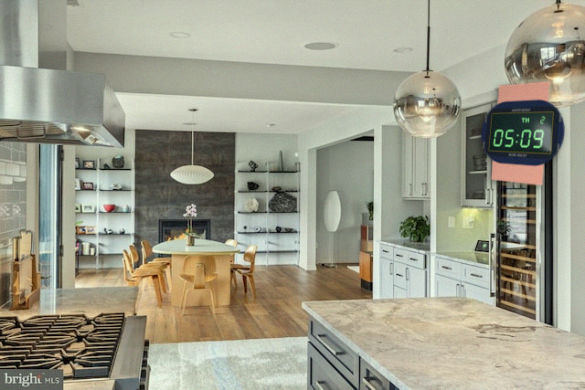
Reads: 5:09
